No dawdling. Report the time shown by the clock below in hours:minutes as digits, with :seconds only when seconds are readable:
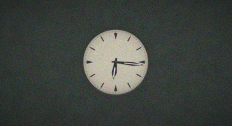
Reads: 6:16
